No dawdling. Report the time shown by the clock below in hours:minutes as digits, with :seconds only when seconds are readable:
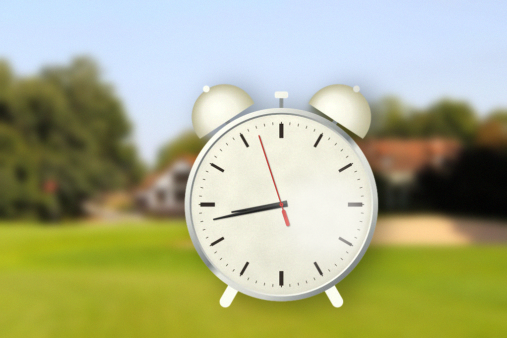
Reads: 8:42:57
